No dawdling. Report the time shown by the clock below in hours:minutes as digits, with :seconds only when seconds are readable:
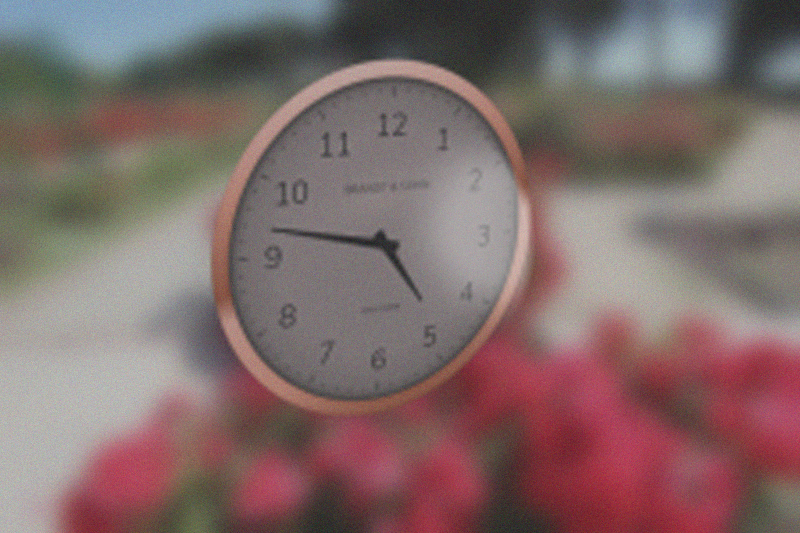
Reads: 4:47
